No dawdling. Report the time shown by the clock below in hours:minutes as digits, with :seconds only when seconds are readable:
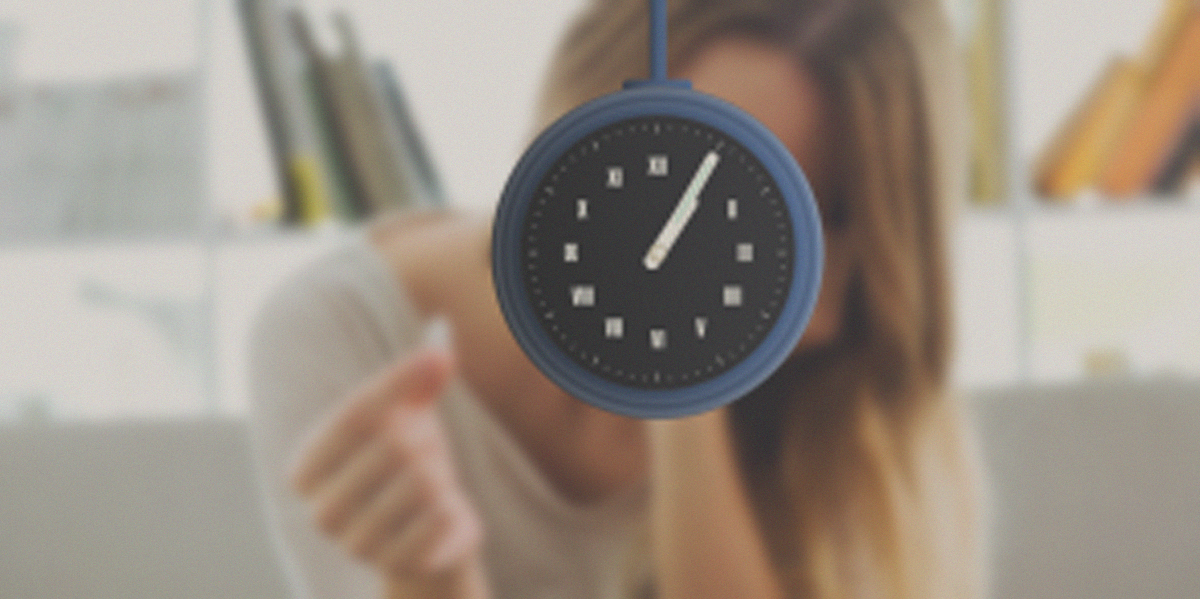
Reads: 1:05
